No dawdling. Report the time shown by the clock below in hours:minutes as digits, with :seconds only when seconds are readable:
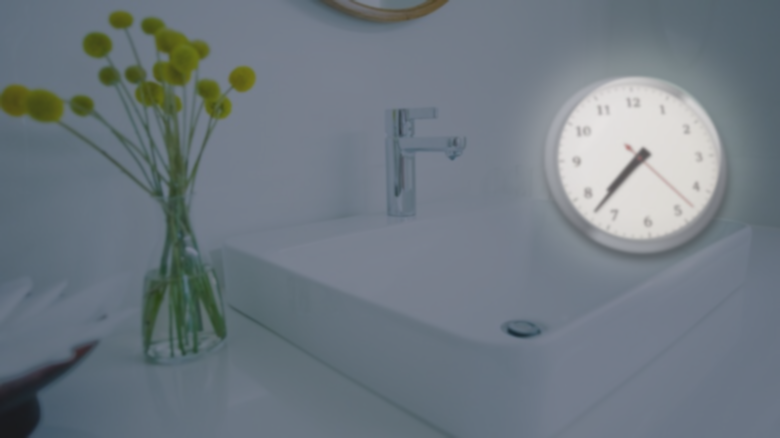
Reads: 7:37:23
